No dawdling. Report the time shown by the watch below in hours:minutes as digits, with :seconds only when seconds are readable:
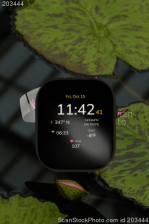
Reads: 11:42
